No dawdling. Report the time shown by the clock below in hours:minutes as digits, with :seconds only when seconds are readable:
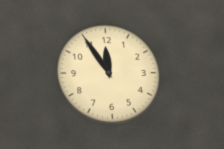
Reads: 11:55
